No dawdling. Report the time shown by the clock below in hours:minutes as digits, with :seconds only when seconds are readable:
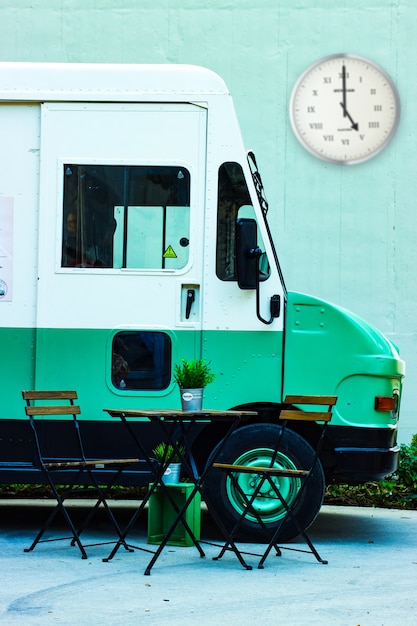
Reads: 5:00
